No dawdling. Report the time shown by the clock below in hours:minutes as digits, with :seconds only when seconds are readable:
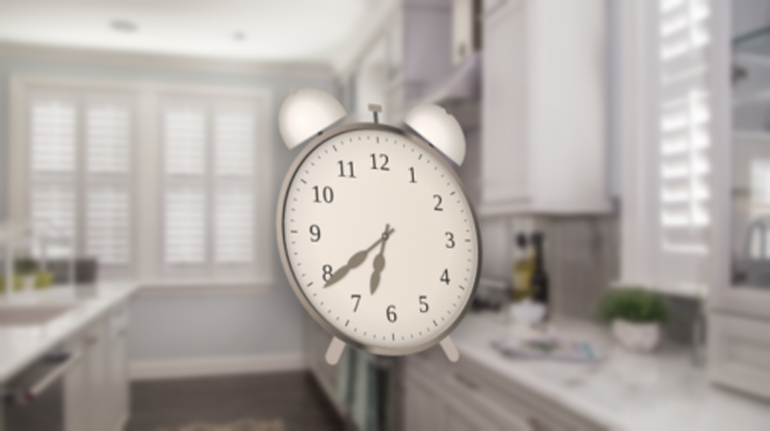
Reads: 6:39
